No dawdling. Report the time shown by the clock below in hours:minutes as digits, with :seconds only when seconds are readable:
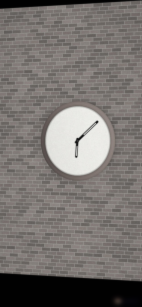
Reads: 6:08
